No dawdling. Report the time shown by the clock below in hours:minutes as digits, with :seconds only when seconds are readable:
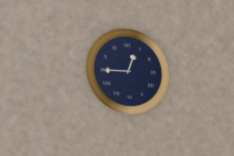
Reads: 12:45
